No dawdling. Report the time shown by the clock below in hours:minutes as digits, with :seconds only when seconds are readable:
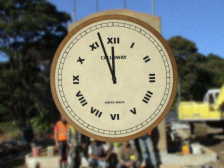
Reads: 11:57
